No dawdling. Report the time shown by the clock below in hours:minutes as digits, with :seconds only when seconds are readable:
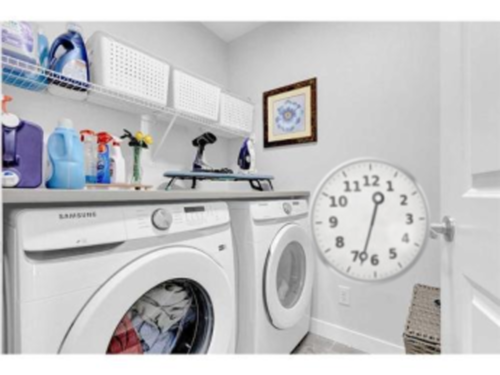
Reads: 12:33
